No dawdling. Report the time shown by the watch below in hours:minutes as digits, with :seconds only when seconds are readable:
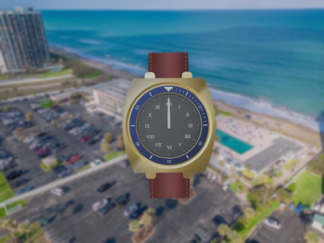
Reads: 12:00
